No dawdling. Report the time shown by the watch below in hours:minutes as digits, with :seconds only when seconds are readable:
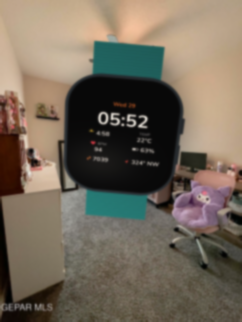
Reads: 5:52
